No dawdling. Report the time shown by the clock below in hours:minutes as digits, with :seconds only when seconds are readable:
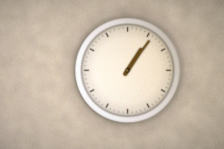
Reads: 1:06
